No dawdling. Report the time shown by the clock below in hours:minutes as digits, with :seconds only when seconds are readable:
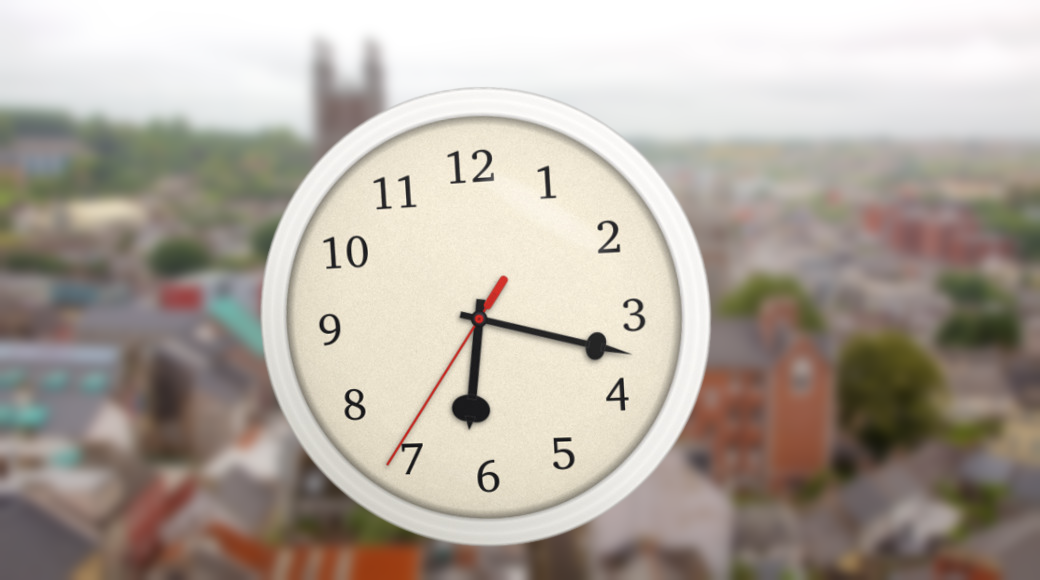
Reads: 6:17:36
